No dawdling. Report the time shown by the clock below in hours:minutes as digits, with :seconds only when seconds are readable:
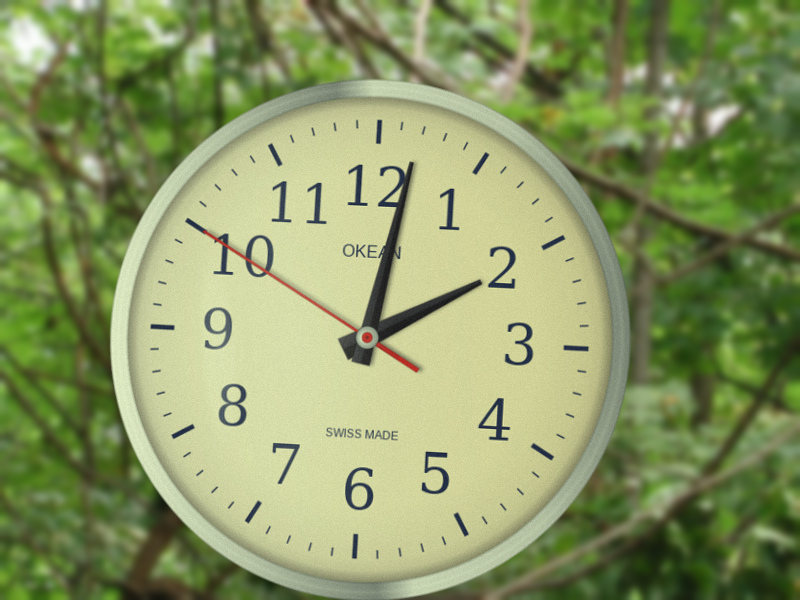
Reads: 2:01:50
